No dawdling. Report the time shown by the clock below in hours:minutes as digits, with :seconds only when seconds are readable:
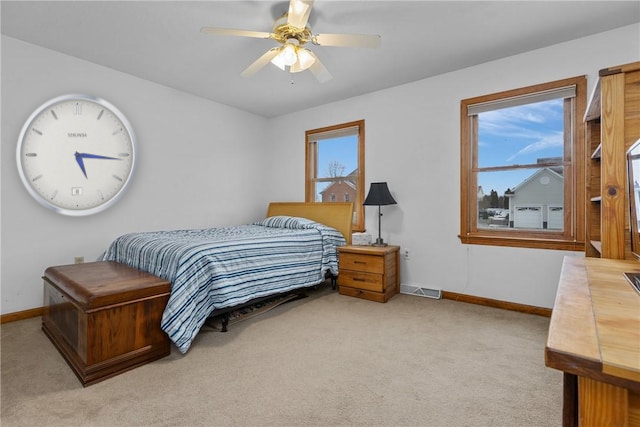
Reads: 5:16
